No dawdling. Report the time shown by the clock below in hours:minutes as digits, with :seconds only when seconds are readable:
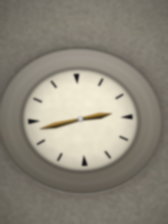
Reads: 2:43
